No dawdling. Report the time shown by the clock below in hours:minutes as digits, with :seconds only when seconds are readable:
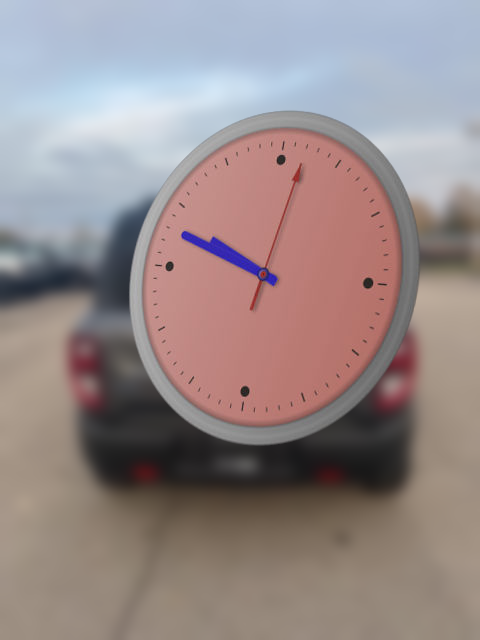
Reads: 9:48:02
